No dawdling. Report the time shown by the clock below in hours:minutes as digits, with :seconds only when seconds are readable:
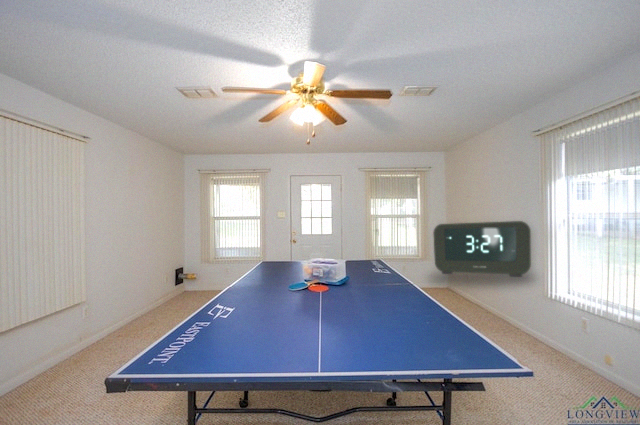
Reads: 3:27
